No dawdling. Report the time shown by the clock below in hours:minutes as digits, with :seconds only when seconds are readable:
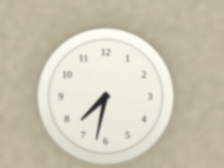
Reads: 7:32
